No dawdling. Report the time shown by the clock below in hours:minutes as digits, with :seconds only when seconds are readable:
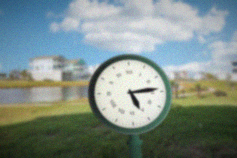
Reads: 5:14
